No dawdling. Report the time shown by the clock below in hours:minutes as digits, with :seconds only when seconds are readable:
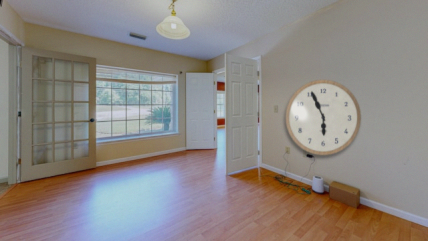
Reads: 5:56
